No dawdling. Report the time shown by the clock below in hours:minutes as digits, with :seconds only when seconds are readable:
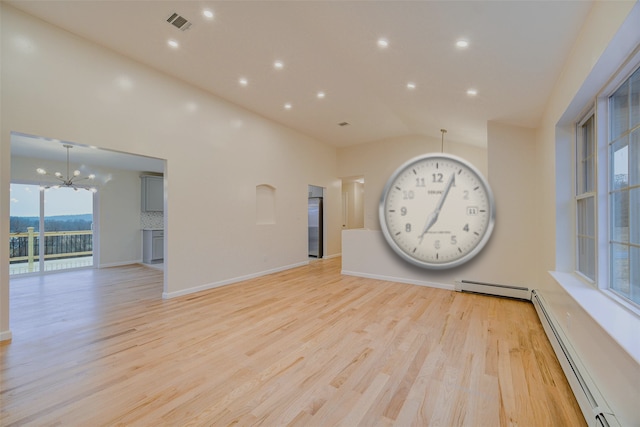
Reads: 7:04
